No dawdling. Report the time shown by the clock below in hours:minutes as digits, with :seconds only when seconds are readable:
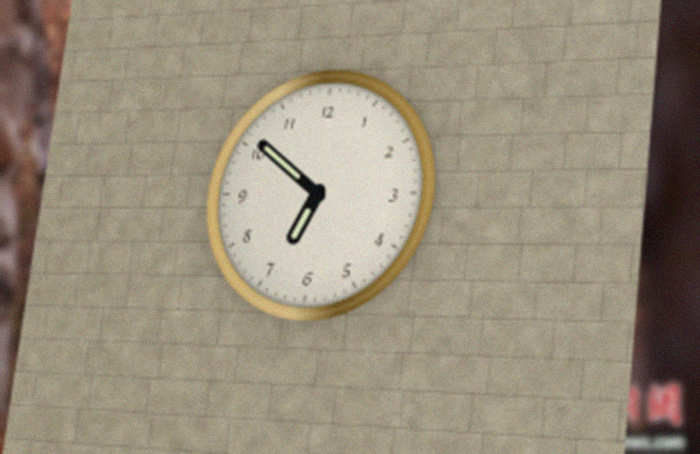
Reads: 6:51
